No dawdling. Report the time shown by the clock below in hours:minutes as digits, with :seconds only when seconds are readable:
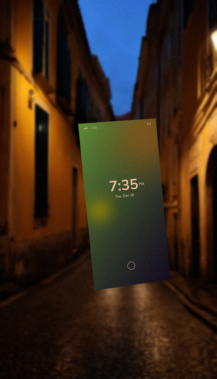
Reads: 7:35
